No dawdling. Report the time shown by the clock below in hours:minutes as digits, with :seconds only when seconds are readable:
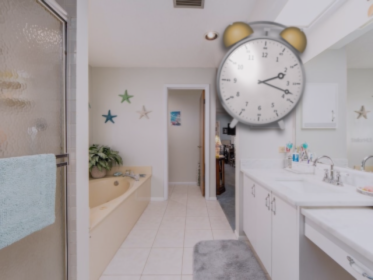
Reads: 2:18
